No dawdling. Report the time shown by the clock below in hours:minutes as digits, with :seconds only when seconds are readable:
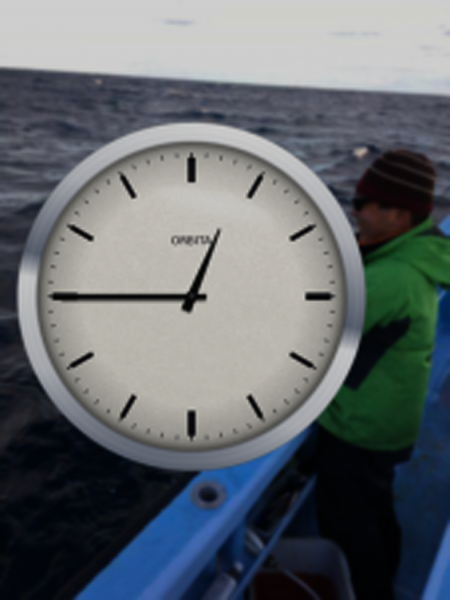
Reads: 12:45
